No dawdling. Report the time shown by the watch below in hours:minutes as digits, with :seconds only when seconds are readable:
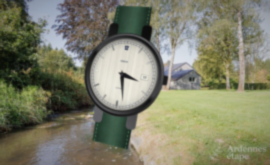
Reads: 3:28
